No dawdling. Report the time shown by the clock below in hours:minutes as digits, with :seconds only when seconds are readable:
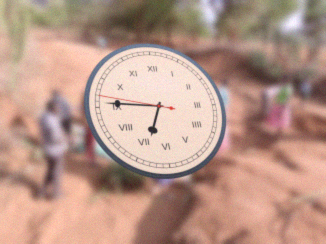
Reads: 6:45:47
